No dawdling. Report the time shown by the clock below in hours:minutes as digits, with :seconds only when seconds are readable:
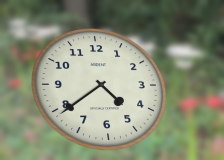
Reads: 4:39
